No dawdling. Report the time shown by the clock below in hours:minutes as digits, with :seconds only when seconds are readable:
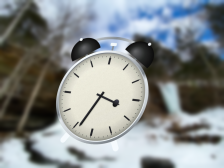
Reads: 3:34
